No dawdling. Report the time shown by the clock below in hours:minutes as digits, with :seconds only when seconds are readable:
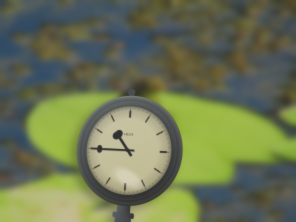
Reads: 10:45
